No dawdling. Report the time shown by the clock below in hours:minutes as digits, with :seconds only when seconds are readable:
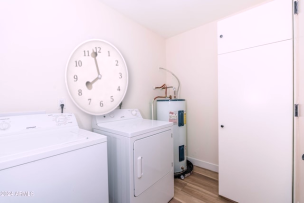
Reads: 7:58
